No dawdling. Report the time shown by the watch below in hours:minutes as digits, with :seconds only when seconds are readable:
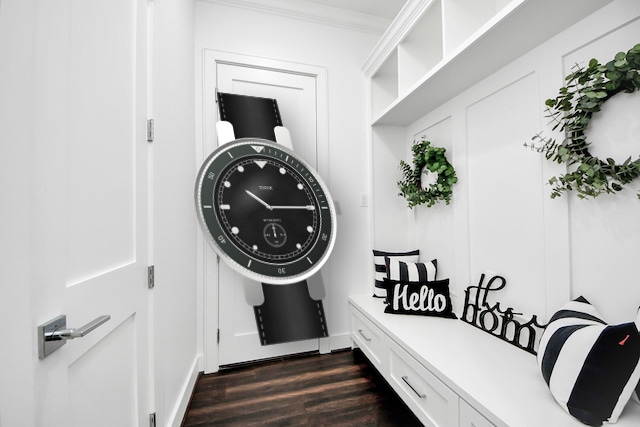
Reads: 10:15
